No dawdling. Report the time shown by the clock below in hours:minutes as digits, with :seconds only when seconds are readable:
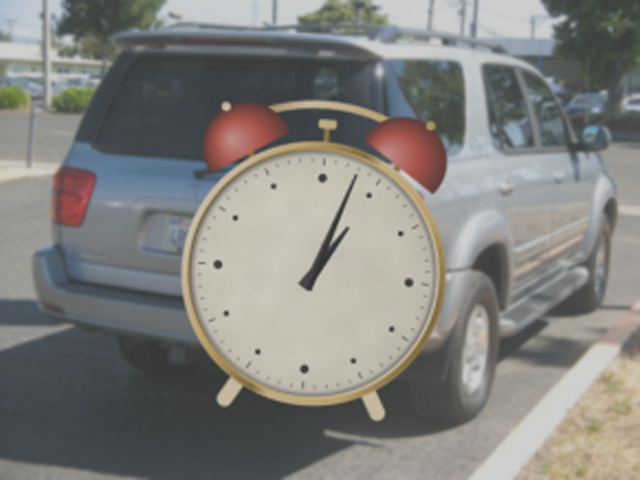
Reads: 1:03
